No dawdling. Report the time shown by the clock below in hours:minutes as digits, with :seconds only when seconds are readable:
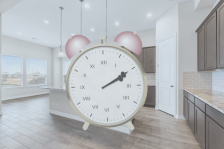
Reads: 2:10
